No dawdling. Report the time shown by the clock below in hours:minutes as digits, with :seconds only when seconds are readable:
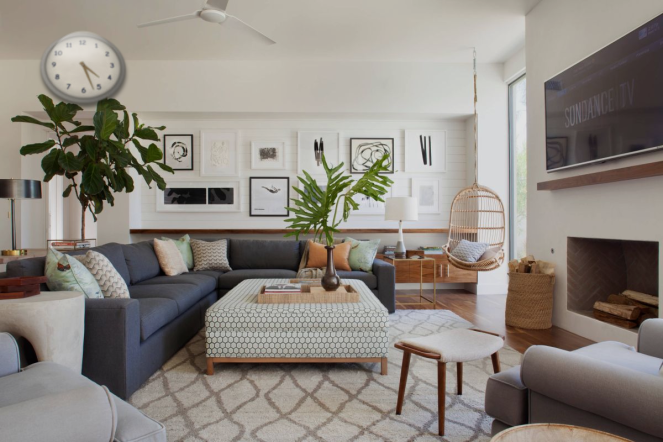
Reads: 4:27
